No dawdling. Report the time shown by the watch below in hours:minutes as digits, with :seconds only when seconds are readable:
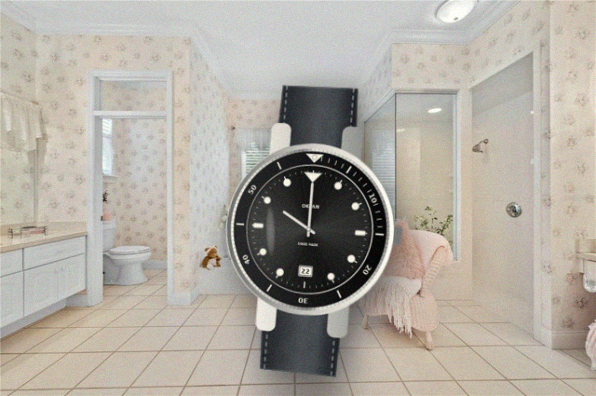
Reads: 10:00
